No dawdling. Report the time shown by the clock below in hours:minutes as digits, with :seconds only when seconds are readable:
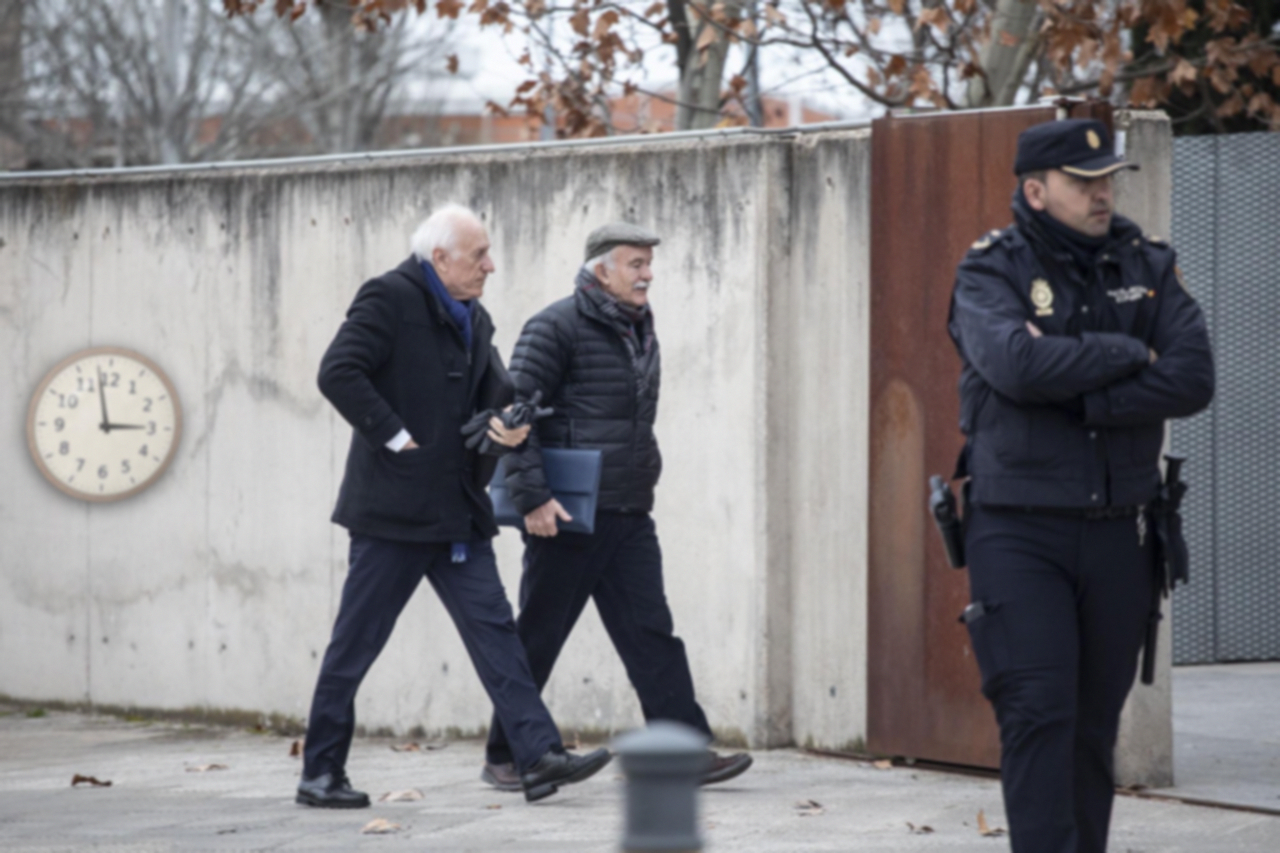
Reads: 2:58
